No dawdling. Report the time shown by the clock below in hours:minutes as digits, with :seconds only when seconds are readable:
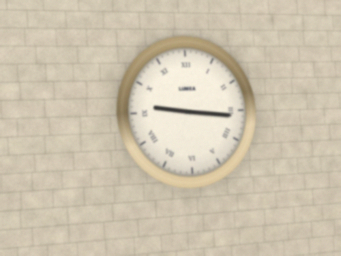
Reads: 9:16
